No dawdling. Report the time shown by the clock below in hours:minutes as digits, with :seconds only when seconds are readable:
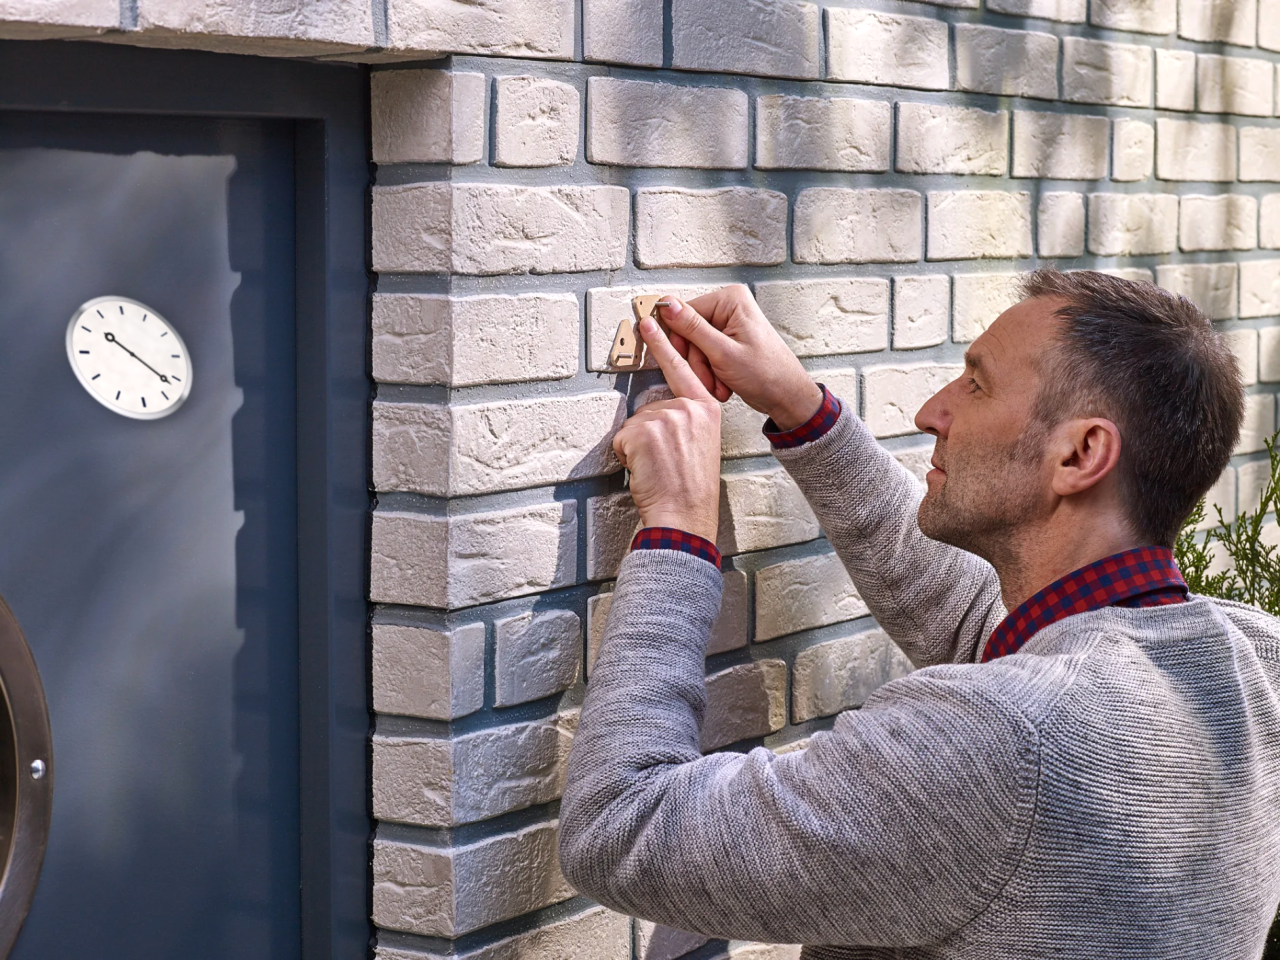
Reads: 10:22
